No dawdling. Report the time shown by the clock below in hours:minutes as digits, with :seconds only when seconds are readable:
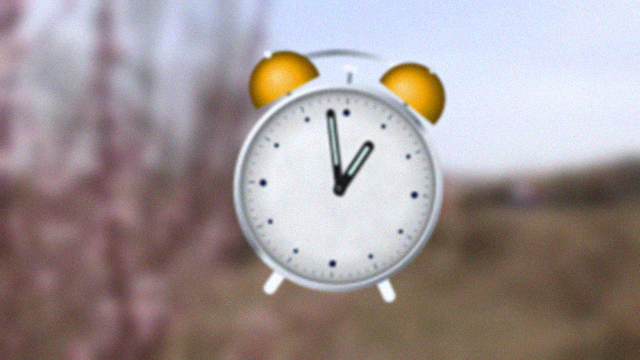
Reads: 12:58
